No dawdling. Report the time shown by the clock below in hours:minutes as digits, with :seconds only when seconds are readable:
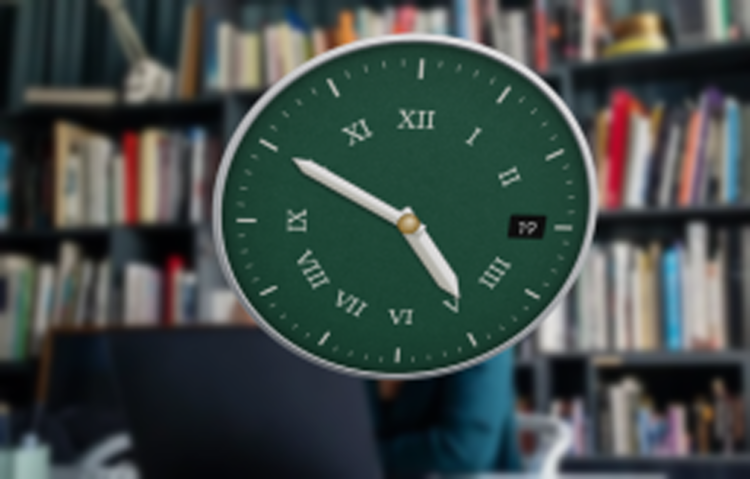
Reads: 4:50
